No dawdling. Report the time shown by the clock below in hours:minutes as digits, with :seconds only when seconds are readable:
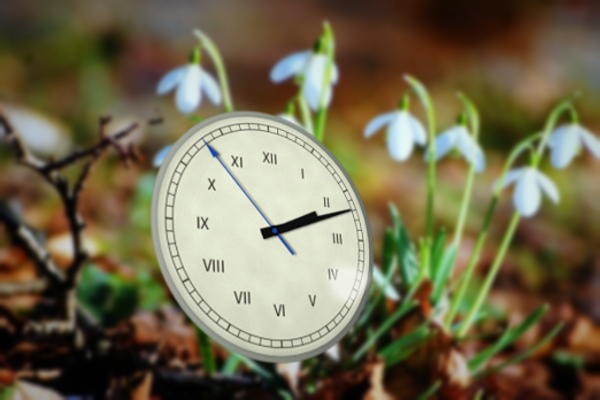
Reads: 2:11:53
